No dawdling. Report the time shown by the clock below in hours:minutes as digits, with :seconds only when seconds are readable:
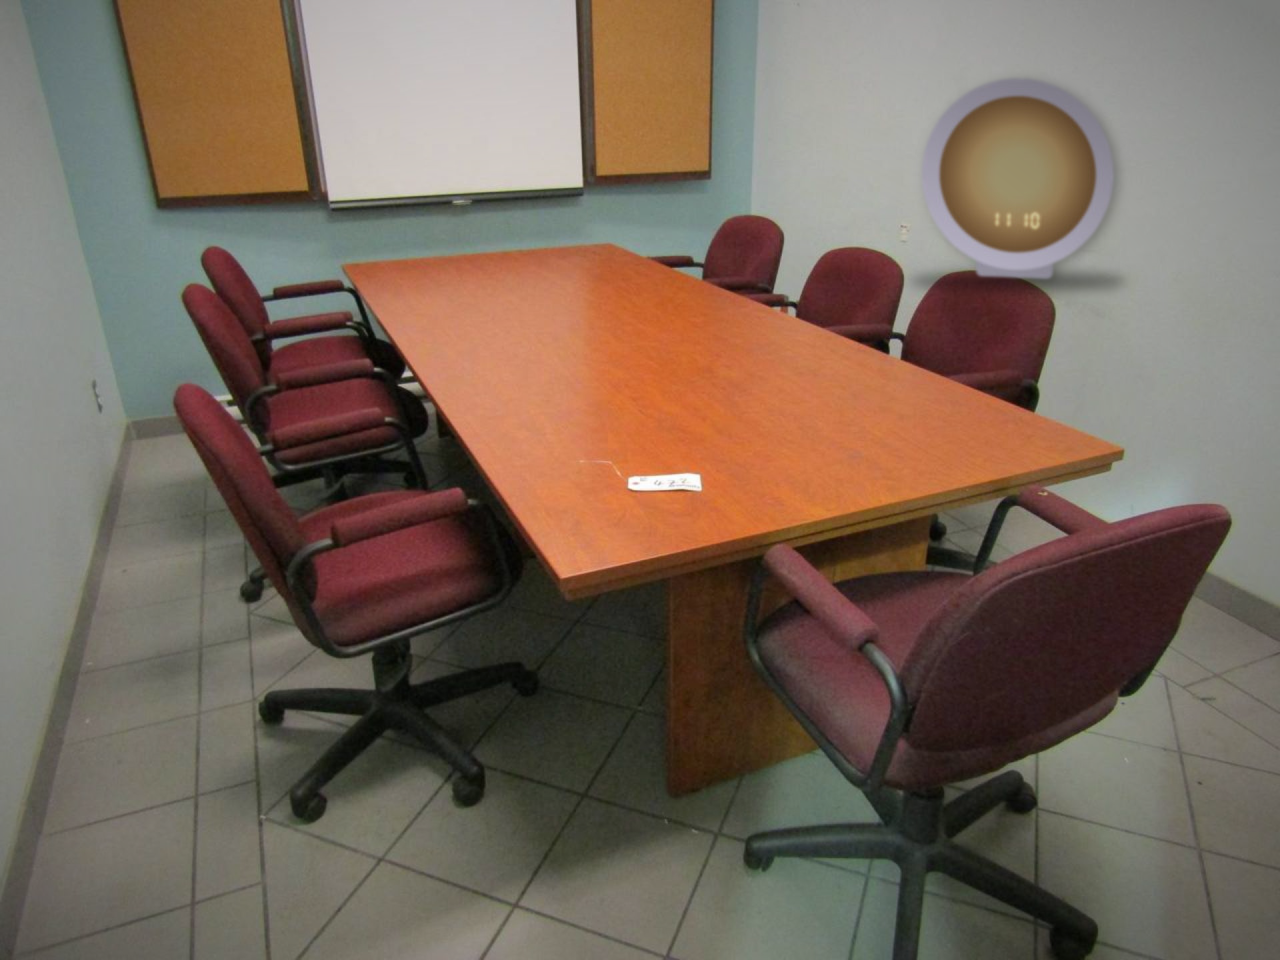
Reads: 11:10
